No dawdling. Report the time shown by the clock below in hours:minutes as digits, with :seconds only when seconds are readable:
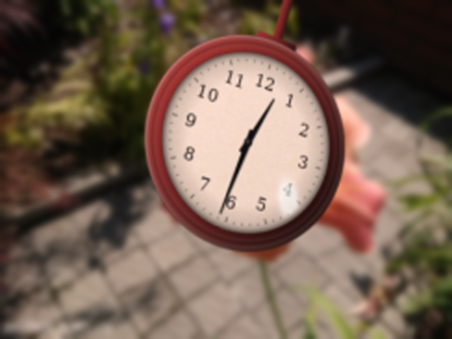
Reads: 12:31
